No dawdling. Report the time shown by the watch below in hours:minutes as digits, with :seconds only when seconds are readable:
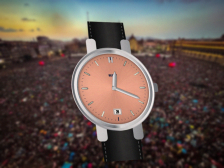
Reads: 12:19
